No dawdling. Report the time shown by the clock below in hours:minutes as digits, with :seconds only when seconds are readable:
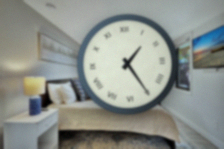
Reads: 1:25
